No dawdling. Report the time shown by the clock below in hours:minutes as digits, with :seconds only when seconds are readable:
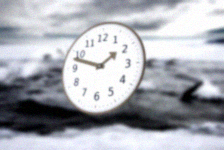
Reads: 1:48
